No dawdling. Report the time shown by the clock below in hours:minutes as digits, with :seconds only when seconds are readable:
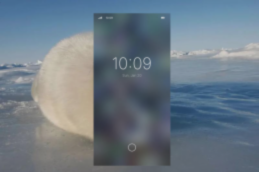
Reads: 10:09
